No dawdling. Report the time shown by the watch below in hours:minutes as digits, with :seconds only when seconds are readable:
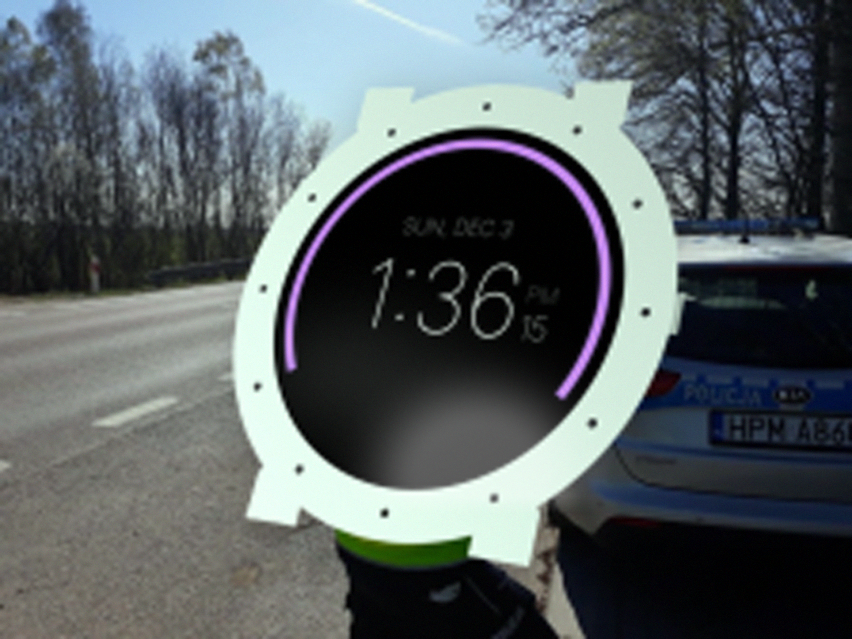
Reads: 1:36:15
